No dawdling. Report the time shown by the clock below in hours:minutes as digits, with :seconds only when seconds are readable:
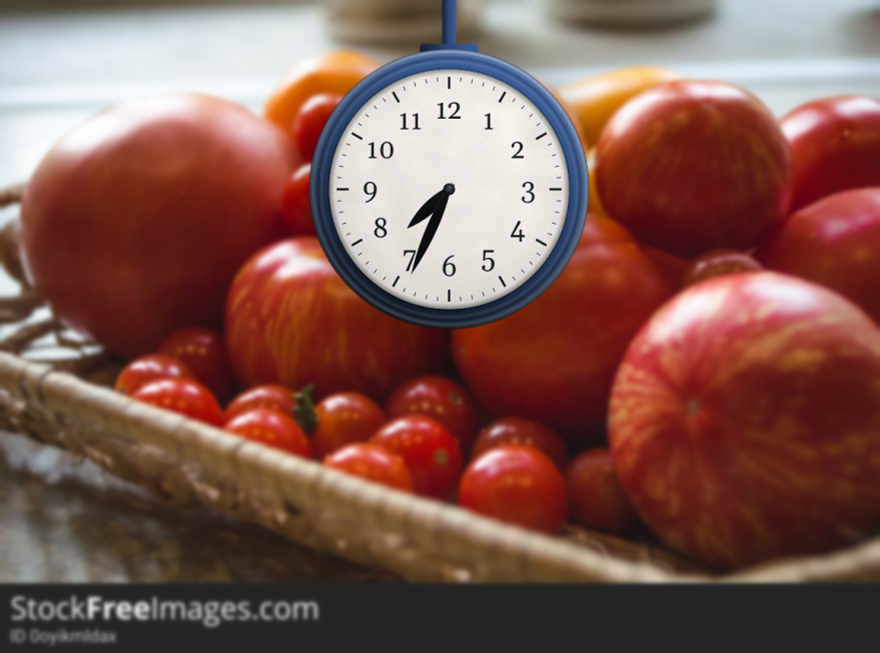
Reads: 7:34
